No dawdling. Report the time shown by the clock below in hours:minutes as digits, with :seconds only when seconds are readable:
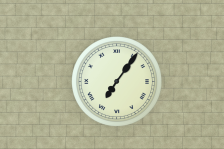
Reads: 7:06
